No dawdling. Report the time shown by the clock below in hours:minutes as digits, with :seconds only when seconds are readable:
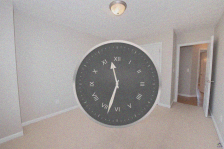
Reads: 11:33
